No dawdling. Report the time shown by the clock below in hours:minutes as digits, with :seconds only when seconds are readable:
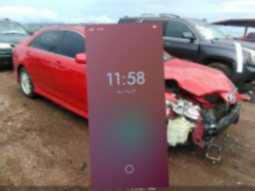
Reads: 11:58
